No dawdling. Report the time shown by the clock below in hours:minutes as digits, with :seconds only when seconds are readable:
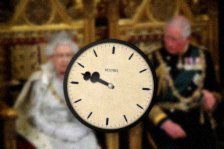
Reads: 9:48
